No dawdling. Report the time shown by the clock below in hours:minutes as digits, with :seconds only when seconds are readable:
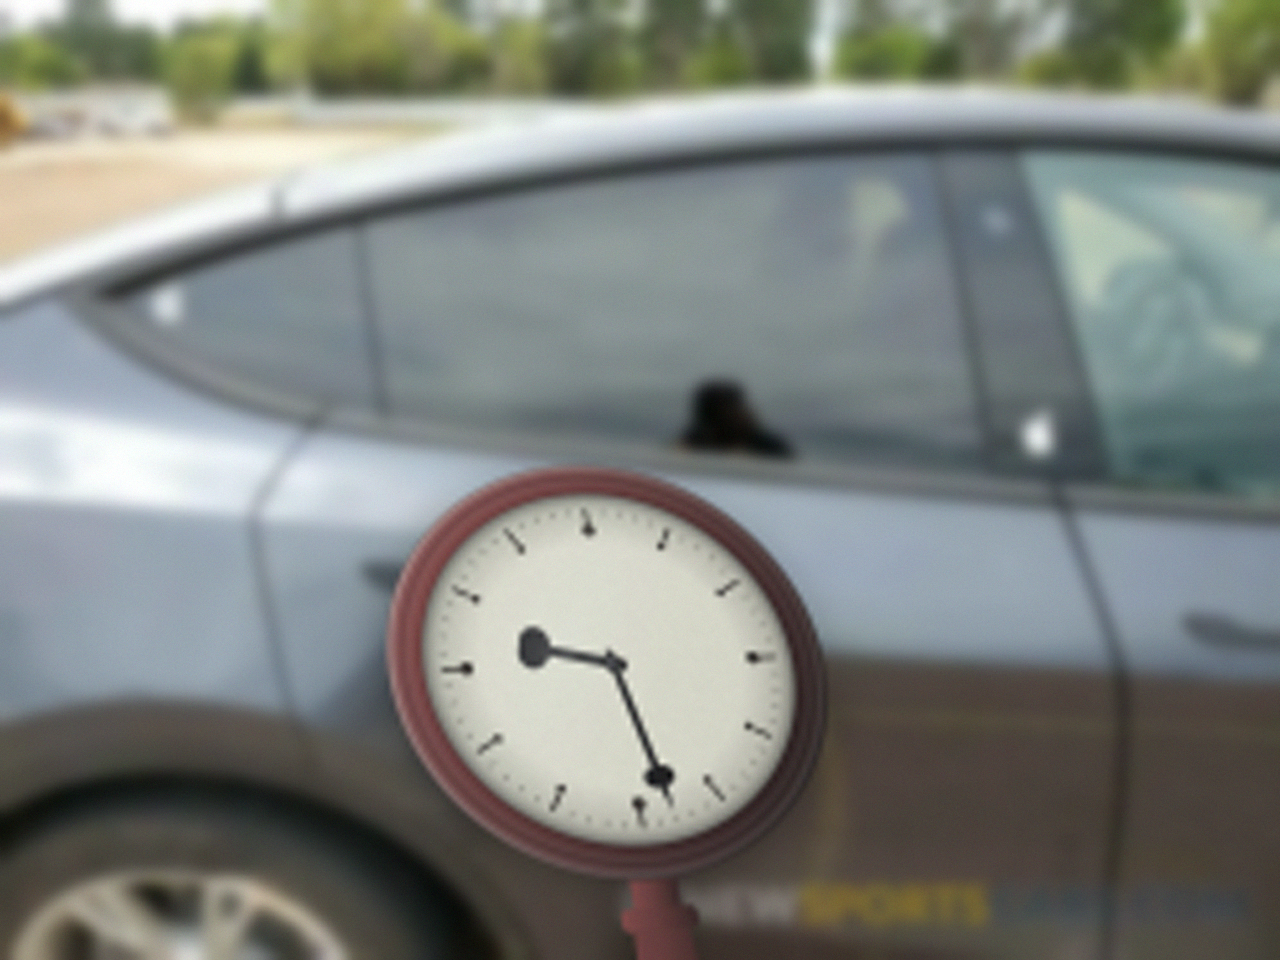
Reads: 9:28
